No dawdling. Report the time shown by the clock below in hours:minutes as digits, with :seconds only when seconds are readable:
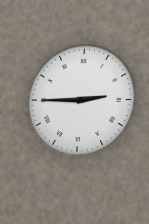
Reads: 2:45
